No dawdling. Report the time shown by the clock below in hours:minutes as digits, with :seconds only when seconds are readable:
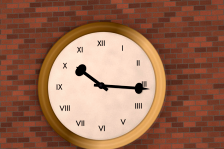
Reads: 10:16
